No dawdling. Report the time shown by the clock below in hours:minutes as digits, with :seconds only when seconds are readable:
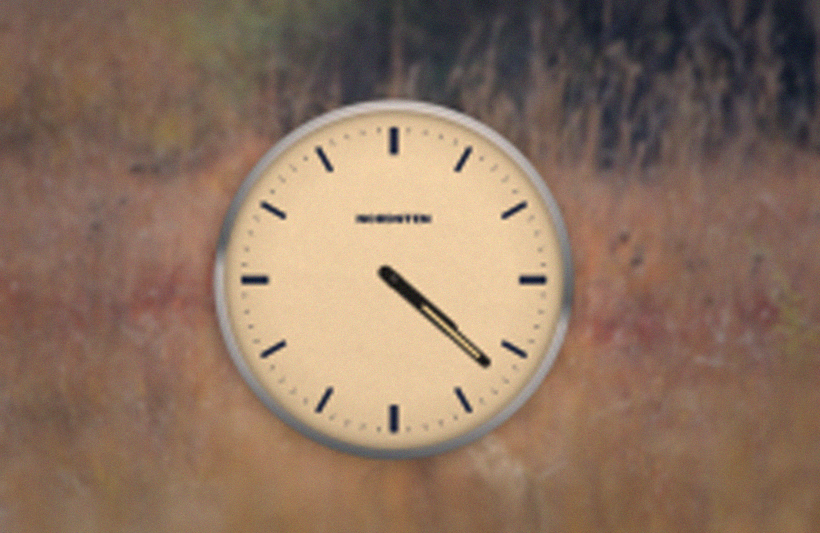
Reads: 4:22
